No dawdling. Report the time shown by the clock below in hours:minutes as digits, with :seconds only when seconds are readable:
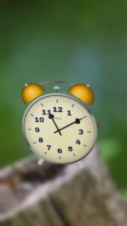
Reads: 11:10
